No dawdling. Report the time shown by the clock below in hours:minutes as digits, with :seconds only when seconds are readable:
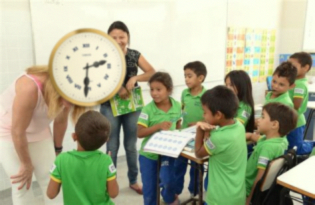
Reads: 2:31
